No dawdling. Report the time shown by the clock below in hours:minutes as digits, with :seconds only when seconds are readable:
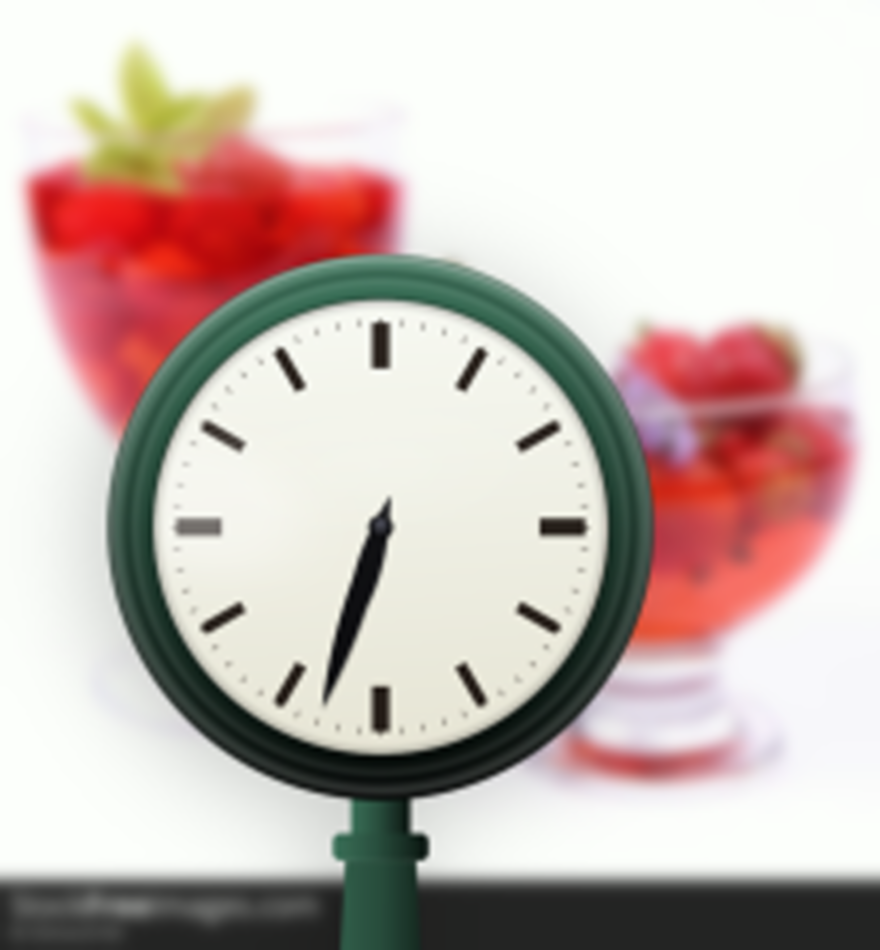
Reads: 6:33
